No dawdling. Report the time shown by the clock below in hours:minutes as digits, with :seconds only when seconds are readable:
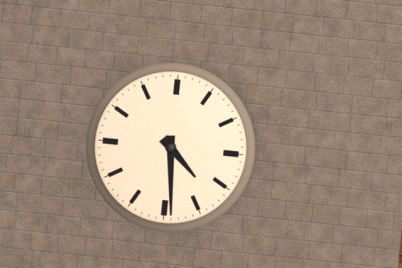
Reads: 4:29
